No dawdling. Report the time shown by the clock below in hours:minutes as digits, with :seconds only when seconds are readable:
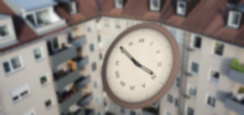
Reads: 3:51
